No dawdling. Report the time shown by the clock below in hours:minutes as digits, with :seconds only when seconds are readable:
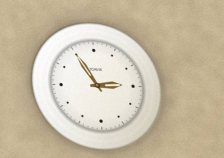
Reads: 2:55
